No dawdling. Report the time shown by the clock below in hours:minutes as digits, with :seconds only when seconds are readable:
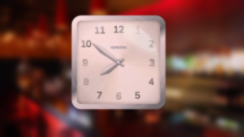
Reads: 7:51
